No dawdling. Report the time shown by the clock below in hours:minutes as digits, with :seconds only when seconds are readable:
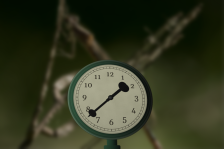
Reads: 1:38
